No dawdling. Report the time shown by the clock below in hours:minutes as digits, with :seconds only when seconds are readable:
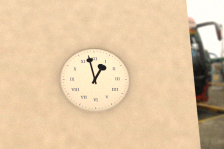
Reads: 12:58
